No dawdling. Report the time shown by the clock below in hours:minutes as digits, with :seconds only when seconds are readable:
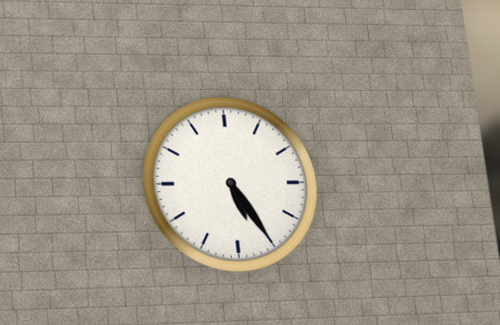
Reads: 5:25
